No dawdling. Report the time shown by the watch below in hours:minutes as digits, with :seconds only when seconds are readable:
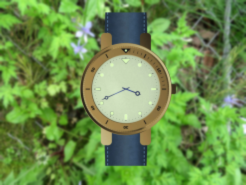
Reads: 3:41
